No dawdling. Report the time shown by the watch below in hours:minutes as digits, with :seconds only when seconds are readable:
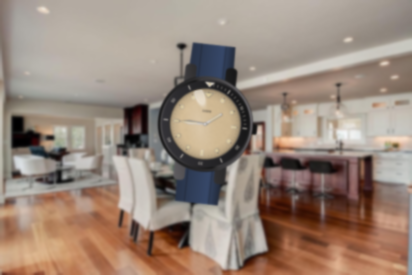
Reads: 1:45
